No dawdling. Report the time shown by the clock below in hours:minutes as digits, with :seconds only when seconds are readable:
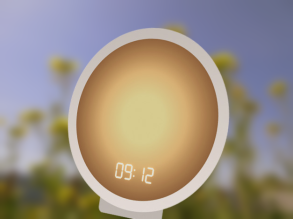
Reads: 9:12
